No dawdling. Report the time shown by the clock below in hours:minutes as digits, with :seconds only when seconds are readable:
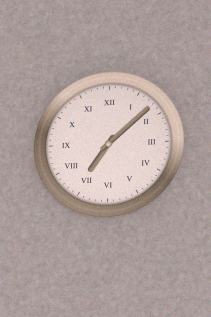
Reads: 7:08
